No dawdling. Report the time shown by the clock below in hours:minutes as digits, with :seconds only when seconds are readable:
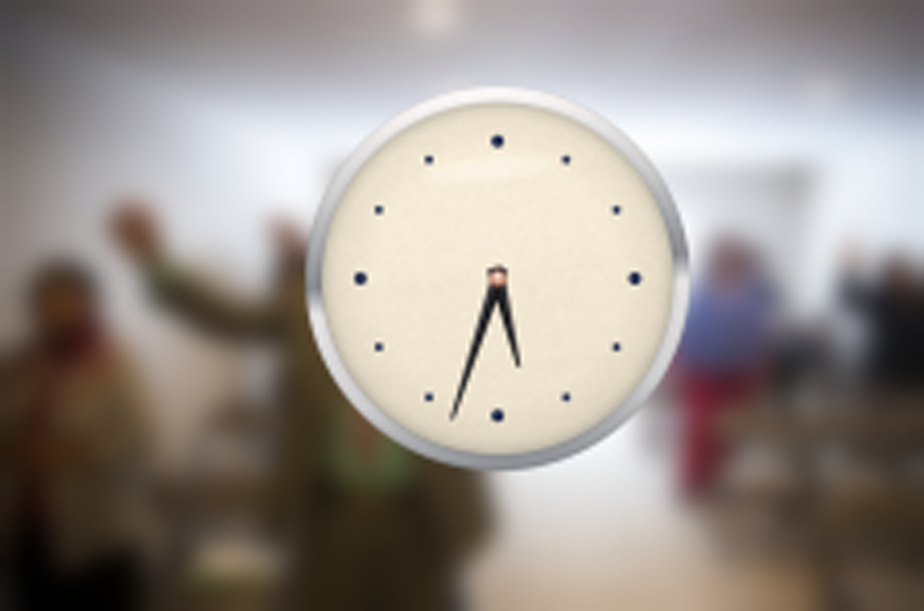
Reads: 5:33
